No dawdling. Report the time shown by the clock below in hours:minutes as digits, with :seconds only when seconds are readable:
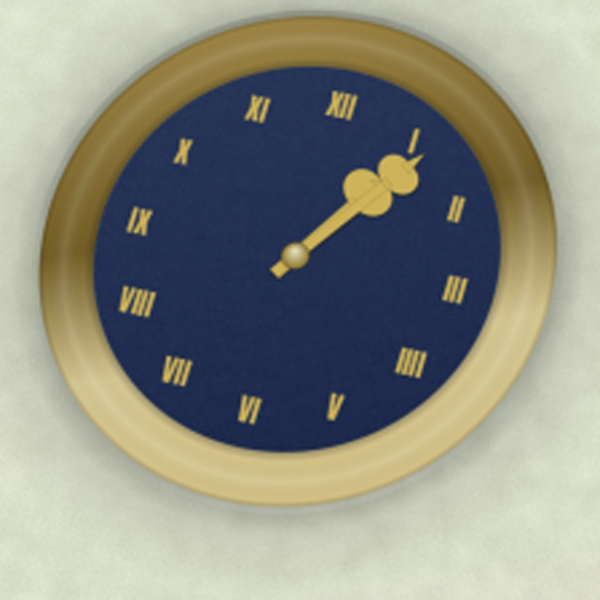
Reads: 1:06
